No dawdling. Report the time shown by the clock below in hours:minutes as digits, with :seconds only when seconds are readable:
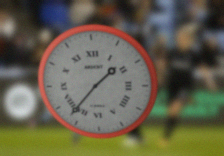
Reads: 1:37
